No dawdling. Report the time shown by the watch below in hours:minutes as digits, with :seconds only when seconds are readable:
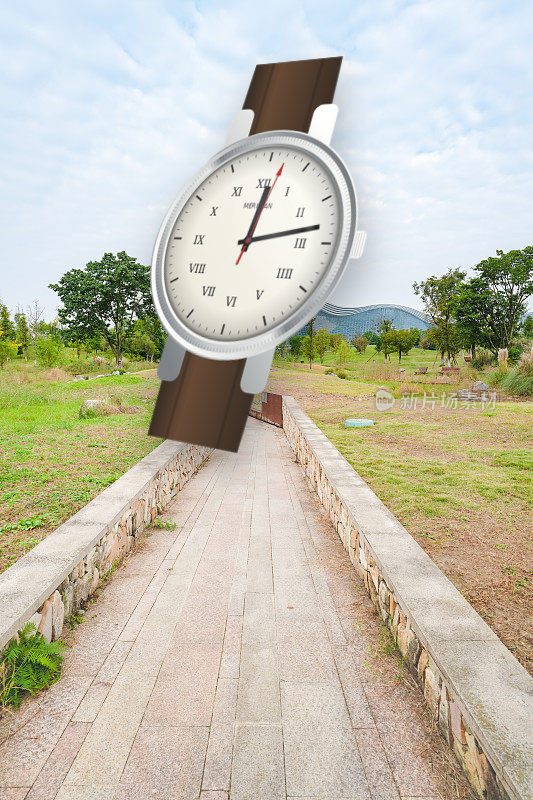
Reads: 12:13:02
